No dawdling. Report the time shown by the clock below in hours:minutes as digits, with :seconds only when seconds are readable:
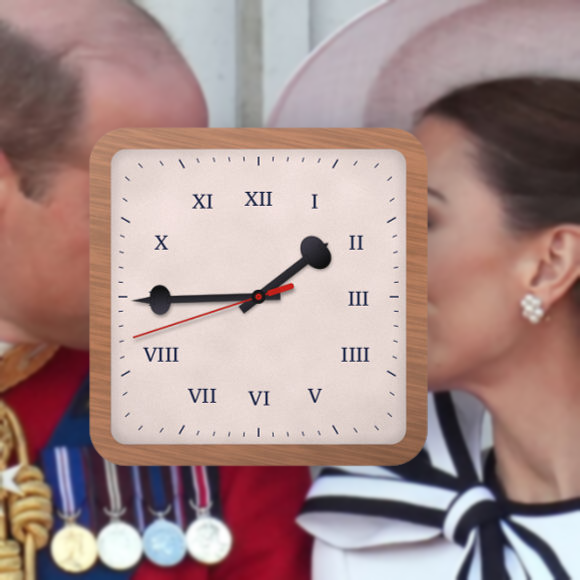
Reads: 1:44:42
